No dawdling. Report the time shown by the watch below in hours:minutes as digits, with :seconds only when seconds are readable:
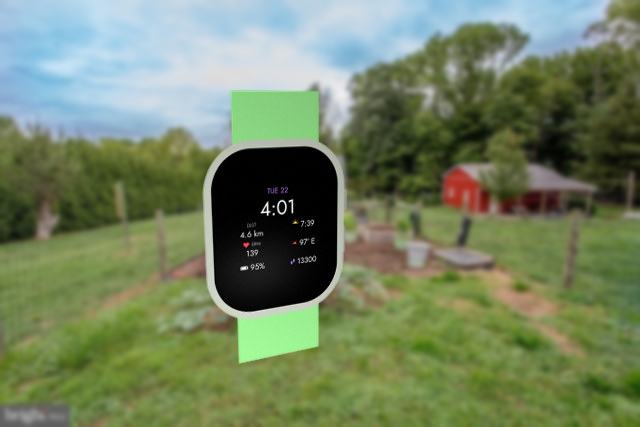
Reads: 4:01
